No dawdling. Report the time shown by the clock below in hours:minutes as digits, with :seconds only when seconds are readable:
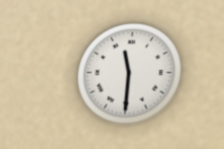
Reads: 11:30
